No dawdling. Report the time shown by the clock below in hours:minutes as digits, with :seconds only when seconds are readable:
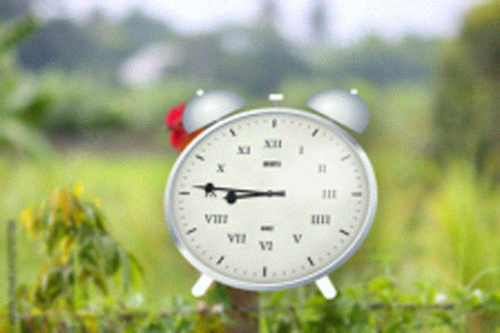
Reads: 8:46
